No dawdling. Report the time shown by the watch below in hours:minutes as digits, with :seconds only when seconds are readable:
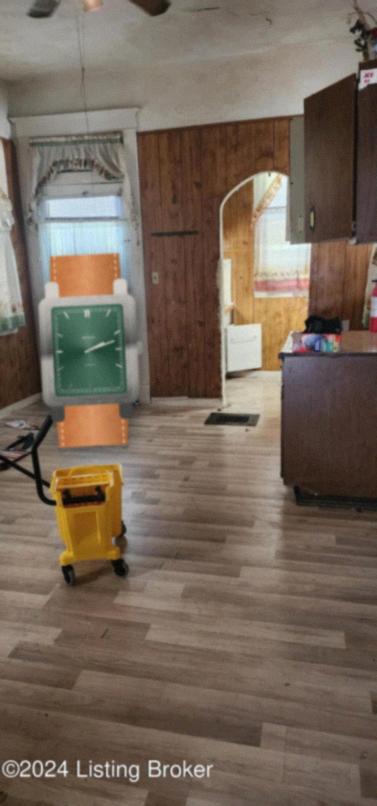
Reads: 2:12
